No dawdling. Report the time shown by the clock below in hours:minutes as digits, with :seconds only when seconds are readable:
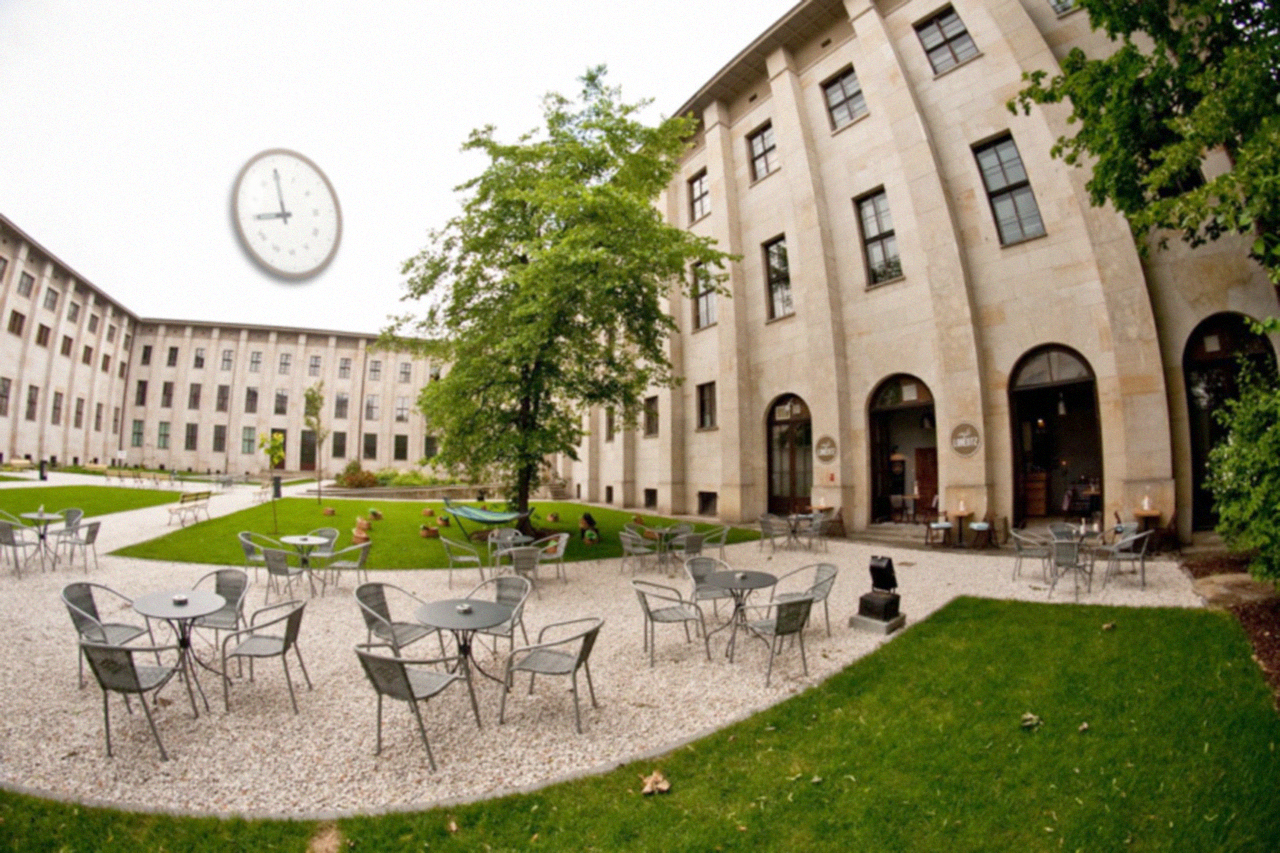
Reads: 9:00
